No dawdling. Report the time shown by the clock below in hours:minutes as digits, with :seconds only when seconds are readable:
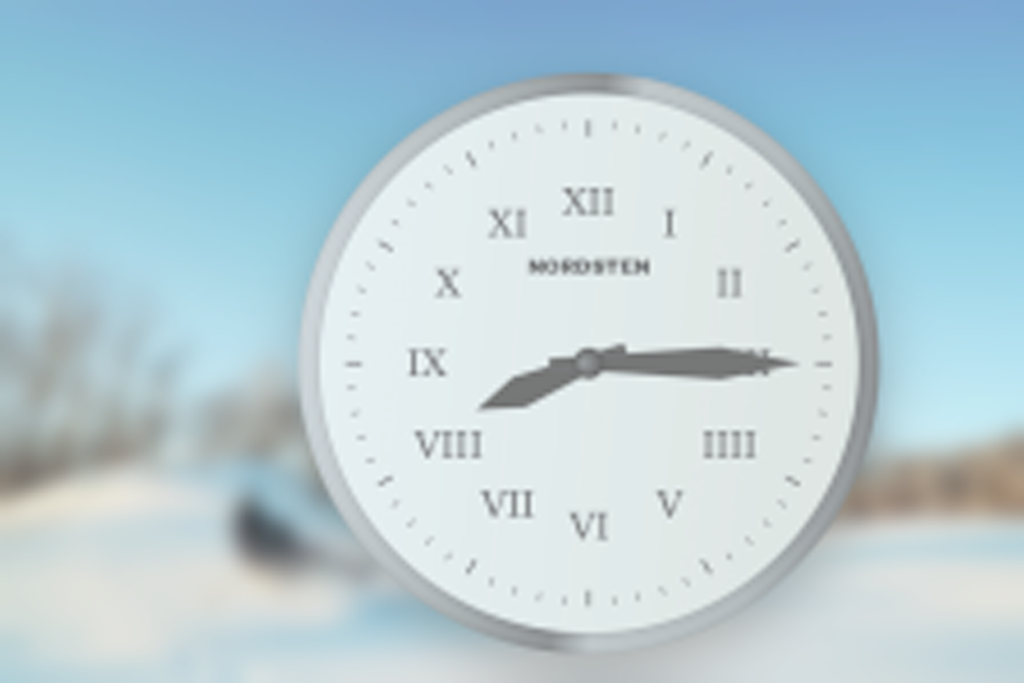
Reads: 8:15
